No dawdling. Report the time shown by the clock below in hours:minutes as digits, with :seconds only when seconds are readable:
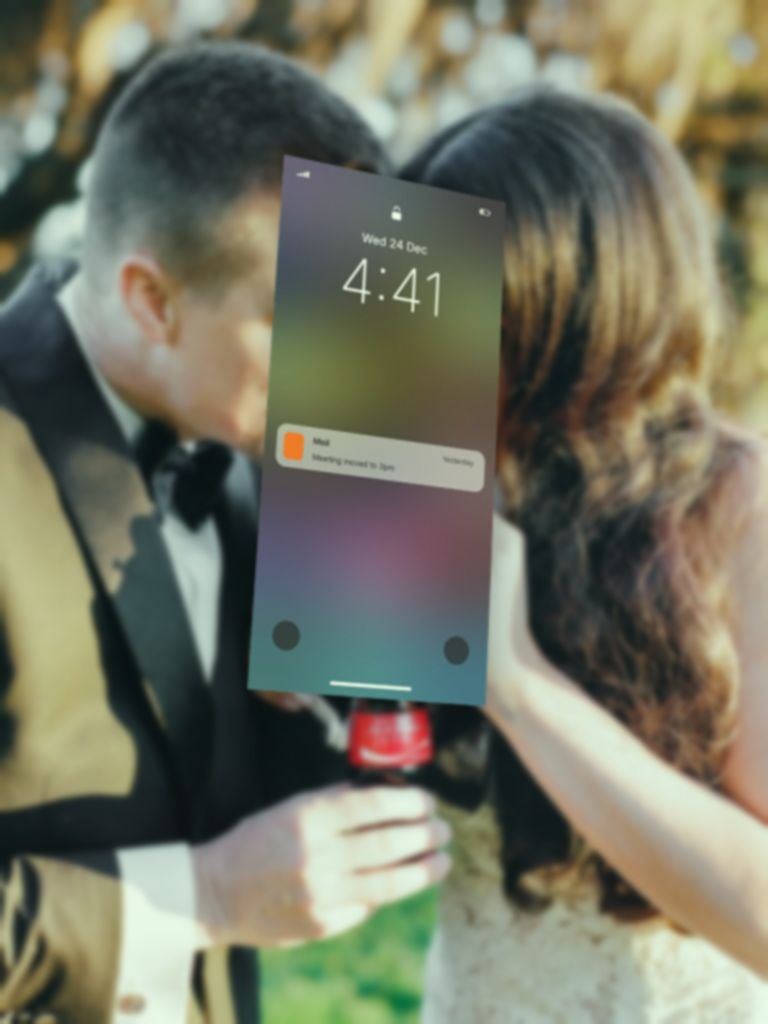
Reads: 4:41
